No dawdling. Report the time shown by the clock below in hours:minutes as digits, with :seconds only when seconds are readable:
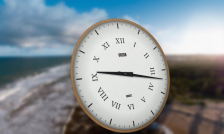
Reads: 9:17
